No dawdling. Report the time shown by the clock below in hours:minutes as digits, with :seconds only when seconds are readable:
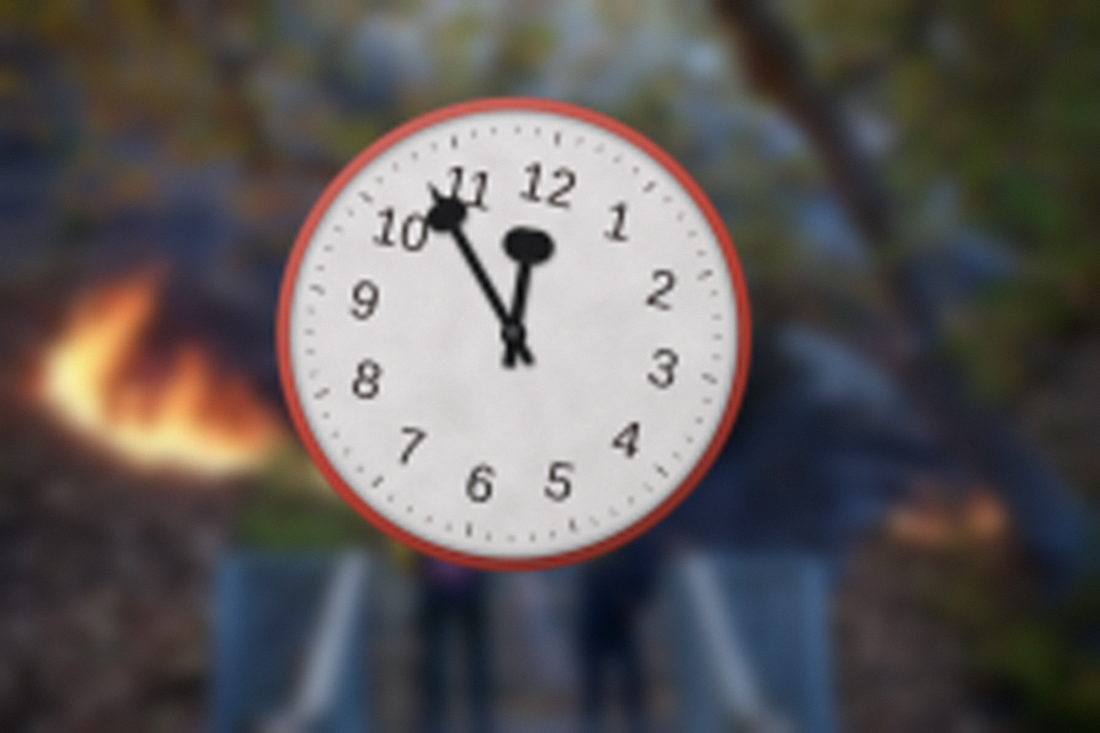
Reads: 11:53
